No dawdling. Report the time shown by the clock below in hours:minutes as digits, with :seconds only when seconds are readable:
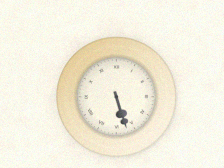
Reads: 5:27
